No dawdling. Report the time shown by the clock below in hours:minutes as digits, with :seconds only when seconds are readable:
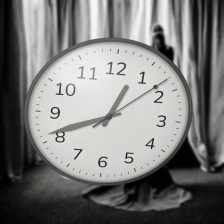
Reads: 12:41:08
